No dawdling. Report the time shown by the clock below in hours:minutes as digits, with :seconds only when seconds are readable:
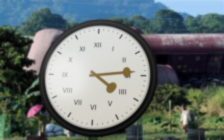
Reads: 4:14
